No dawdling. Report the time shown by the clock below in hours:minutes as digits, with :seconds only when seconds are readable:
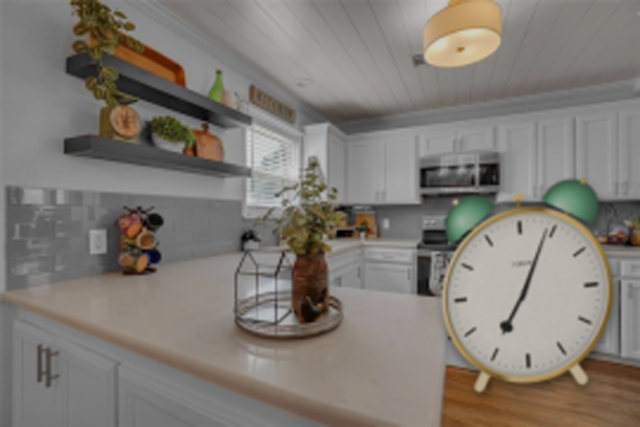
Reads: 7:04
